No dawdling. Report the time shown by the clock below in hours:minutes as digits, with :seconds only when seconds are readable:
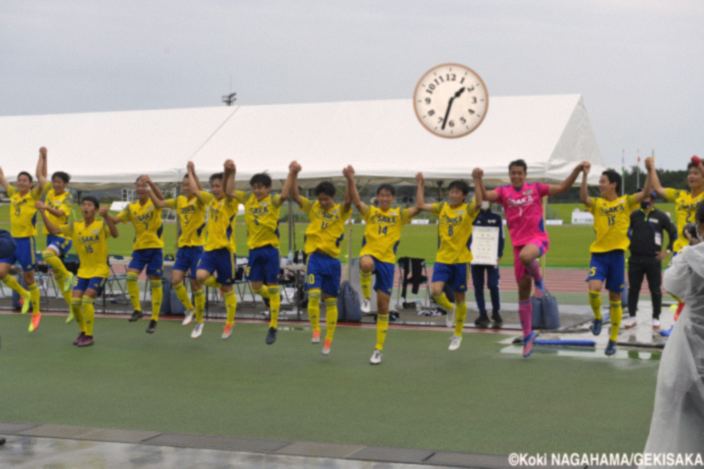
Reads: 1:33
